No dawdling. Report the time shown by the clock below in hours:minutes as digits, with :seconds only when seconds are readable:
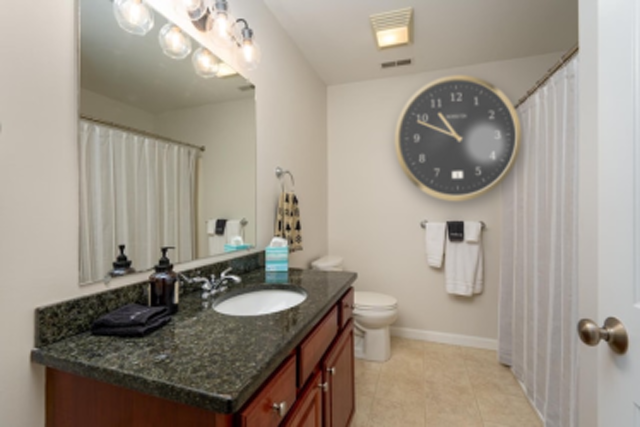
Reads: 10:49
